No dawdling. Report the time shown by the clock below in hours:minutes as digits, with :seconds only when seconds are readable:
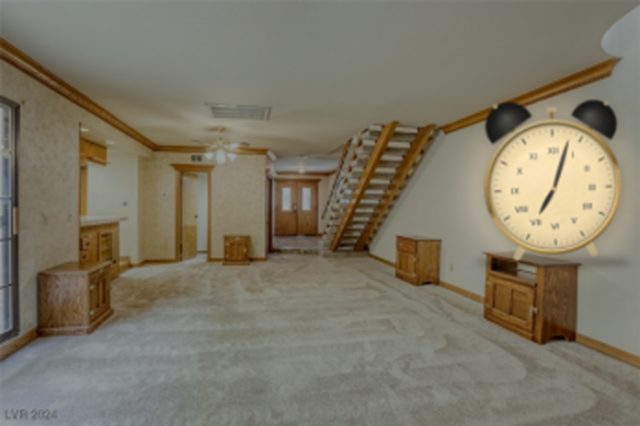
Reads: 7:03
